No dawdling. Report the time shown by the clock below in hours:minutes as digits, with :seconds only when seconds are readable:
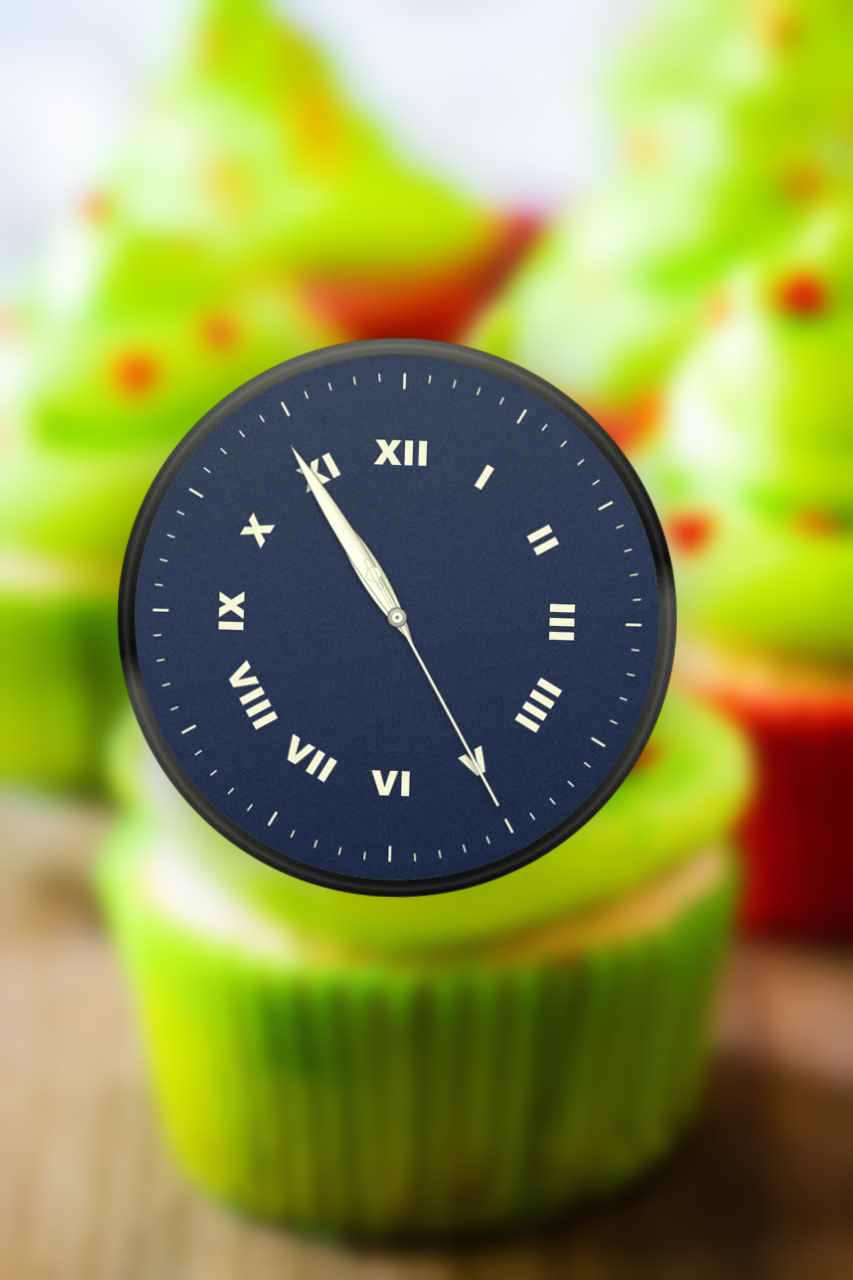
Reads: 10:54:25
